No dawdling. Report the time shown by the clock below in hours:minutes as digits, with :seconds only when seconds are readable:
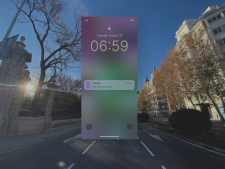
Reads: 6:59
